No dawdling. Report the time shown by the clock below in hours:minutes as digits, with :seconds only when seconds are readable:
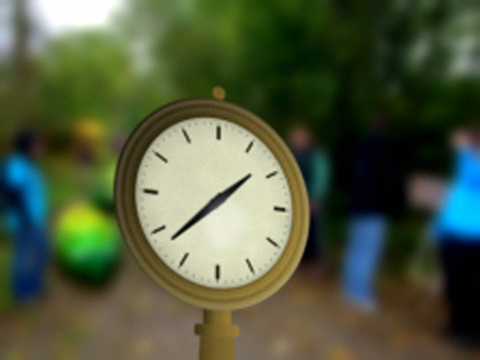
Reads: 1:38
